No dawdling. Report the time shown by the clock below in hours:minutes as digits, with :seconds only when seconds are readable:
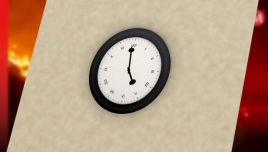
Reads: 4:59
